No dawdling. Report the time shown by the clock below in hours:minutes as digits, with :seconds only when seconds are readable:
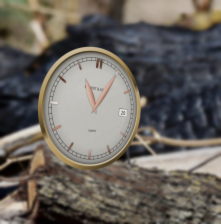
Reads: 11:05
